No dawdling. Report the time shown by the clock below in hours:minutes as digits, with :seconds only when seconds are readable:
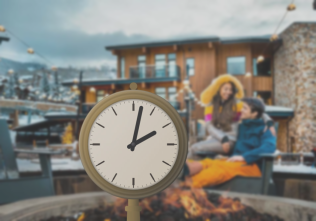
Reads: 2:02
